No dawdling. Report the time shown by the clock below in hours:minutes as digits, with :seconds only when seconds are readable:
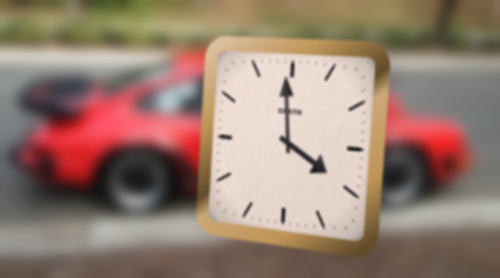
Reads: 3:59
